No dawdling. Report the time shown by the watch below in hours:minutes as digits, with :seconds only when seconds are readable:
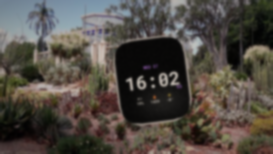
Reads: 16:02
